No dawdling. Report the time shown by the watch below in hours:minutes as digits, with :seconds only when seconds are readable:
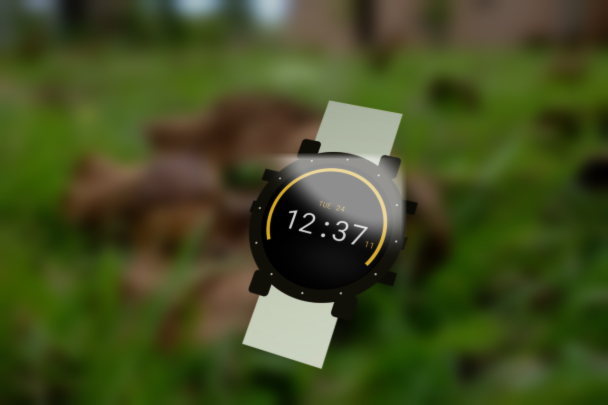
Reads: 12:37
